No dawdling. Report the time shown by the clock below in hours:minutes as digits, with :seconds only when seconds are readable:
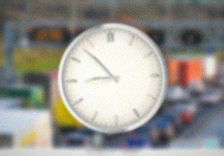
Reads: 8:53
